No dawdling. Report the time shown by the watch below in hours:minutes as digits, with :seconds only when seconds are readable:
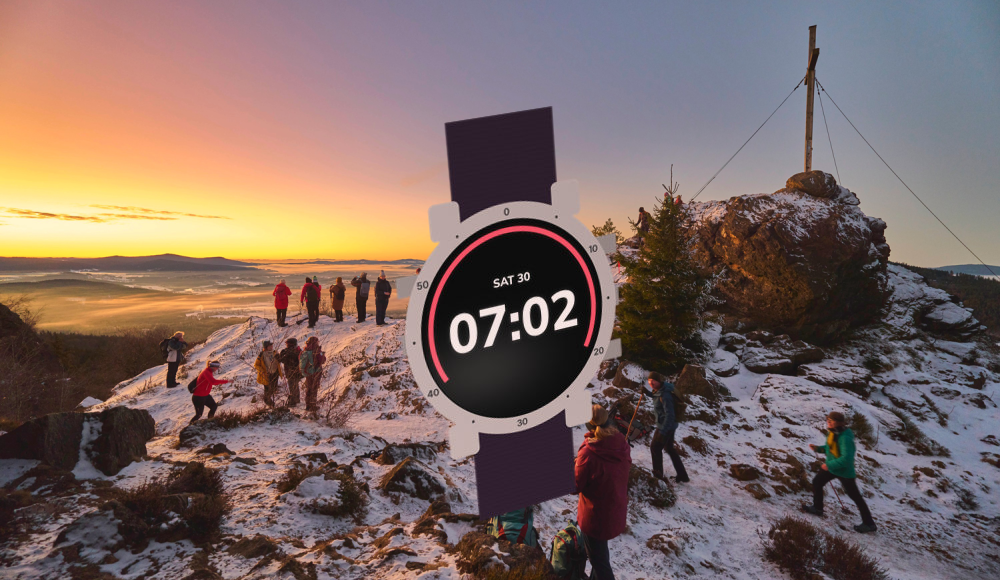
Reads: 7:02
